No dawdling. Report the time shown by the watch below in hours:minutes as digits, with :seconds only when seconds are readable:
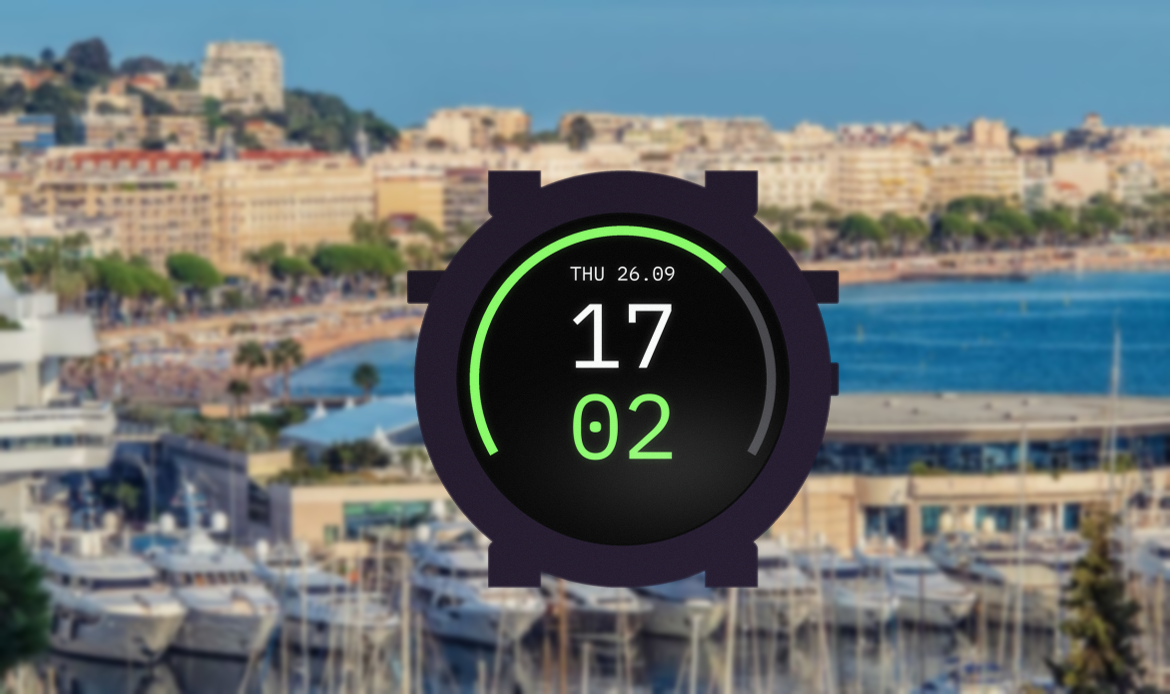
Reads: 17:02
